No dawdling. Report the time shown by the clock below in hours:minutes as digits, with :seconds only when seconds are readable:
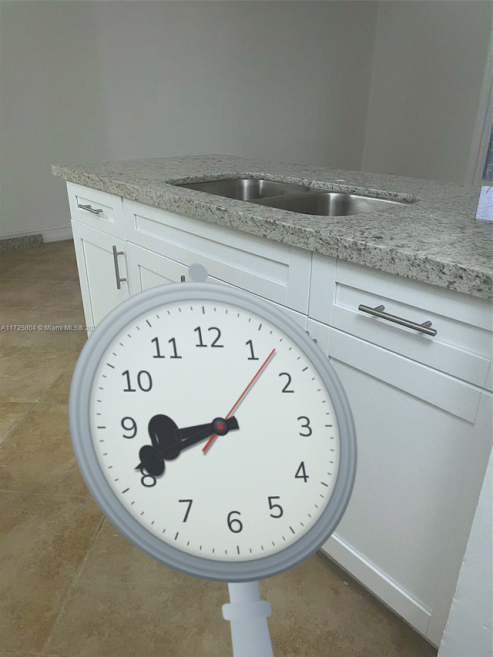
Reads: 8:41:07
